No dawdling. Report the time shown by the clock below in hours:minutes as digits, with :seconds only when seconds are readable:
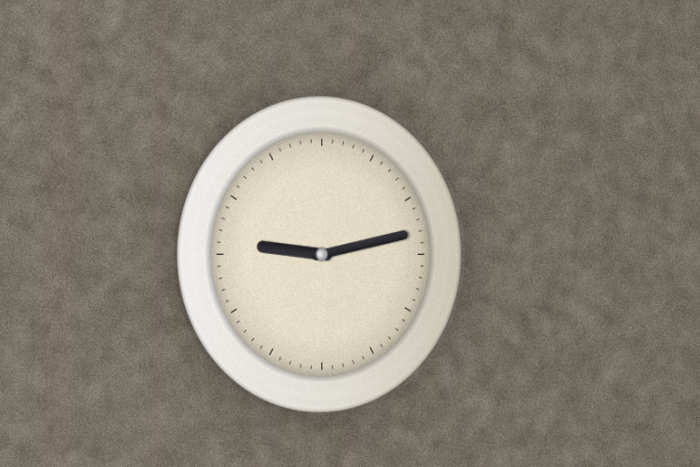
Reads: 9:13
